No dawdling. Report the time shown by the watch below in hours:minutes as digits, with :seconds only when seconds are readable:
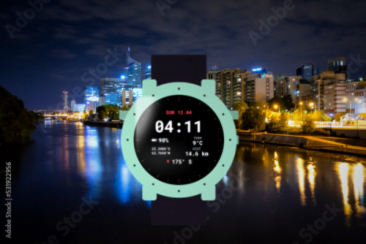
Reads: 4:11
